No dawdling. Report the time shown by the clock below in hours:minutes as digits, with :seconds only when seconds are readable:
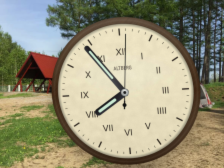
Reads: 7:54:01
